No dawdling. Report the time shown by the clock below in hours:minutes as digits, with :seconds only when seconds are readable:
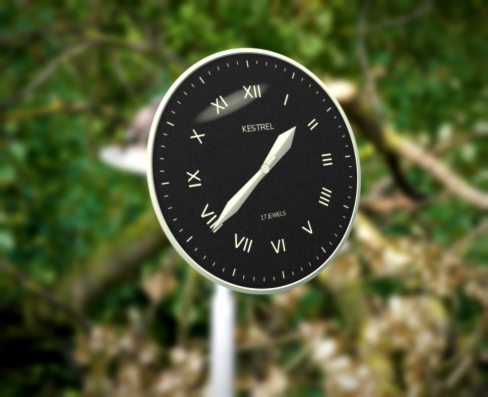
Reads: 1:39
